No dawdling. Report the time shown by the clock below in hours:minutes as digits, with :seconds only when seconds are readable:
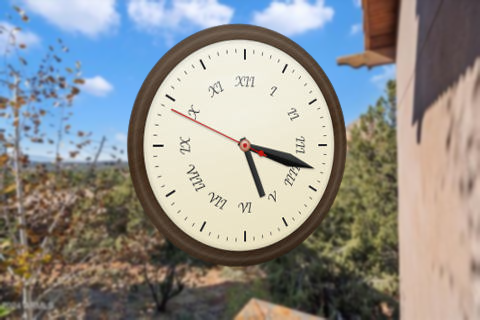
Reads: 5:17:49
